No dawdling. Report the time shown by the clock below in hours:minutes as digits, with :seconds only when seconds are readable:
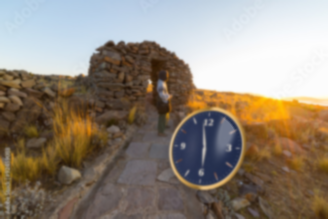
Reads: 5:58
